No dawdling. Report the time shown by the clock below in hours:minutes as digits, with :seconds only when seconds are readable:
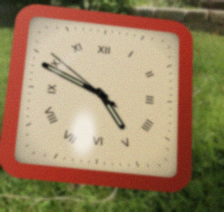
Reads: 4:48:51
